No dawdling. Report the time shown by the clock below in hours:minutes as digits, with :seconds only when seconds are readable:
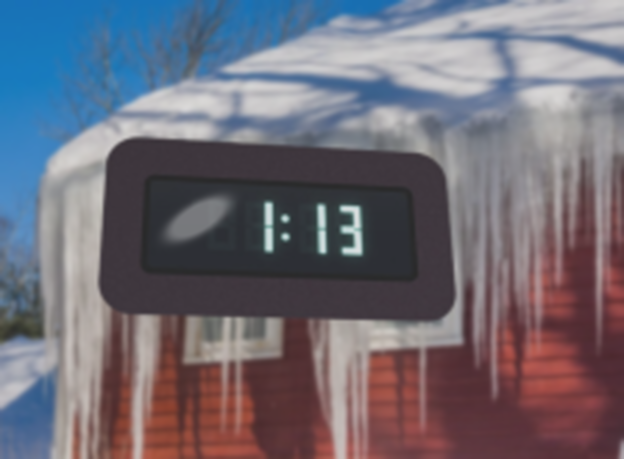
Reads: 1:13
